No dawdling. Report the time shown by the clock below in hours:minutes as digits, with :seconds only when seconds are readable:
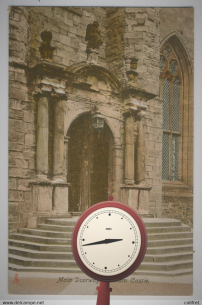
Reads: 2:43
